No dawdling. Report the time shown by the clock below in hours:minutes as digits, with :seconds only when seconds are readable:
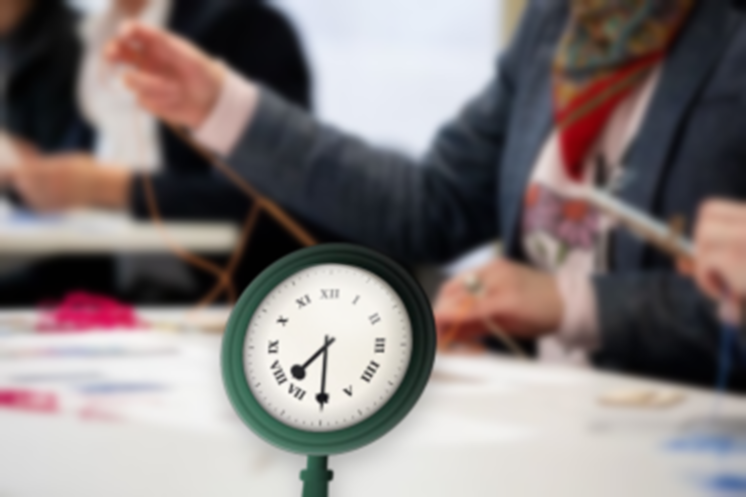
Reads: 7:30
